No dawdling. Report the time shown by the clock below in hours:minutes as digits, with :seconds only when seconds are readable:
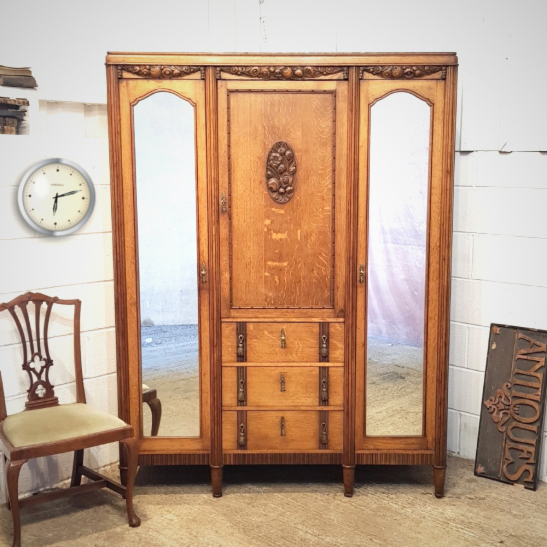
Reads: 6:12
